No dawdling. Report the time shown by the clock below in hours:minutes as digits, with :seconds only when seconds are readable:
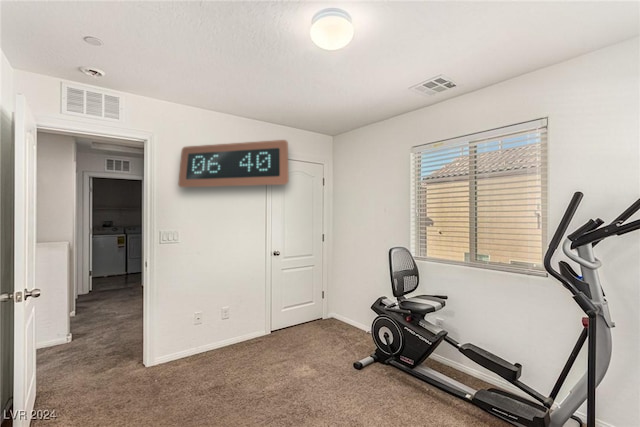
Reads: 6:40
